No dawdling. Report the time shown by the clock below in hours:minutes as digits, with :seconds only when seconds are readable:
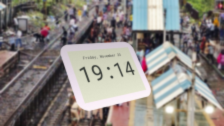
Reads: 19:14
